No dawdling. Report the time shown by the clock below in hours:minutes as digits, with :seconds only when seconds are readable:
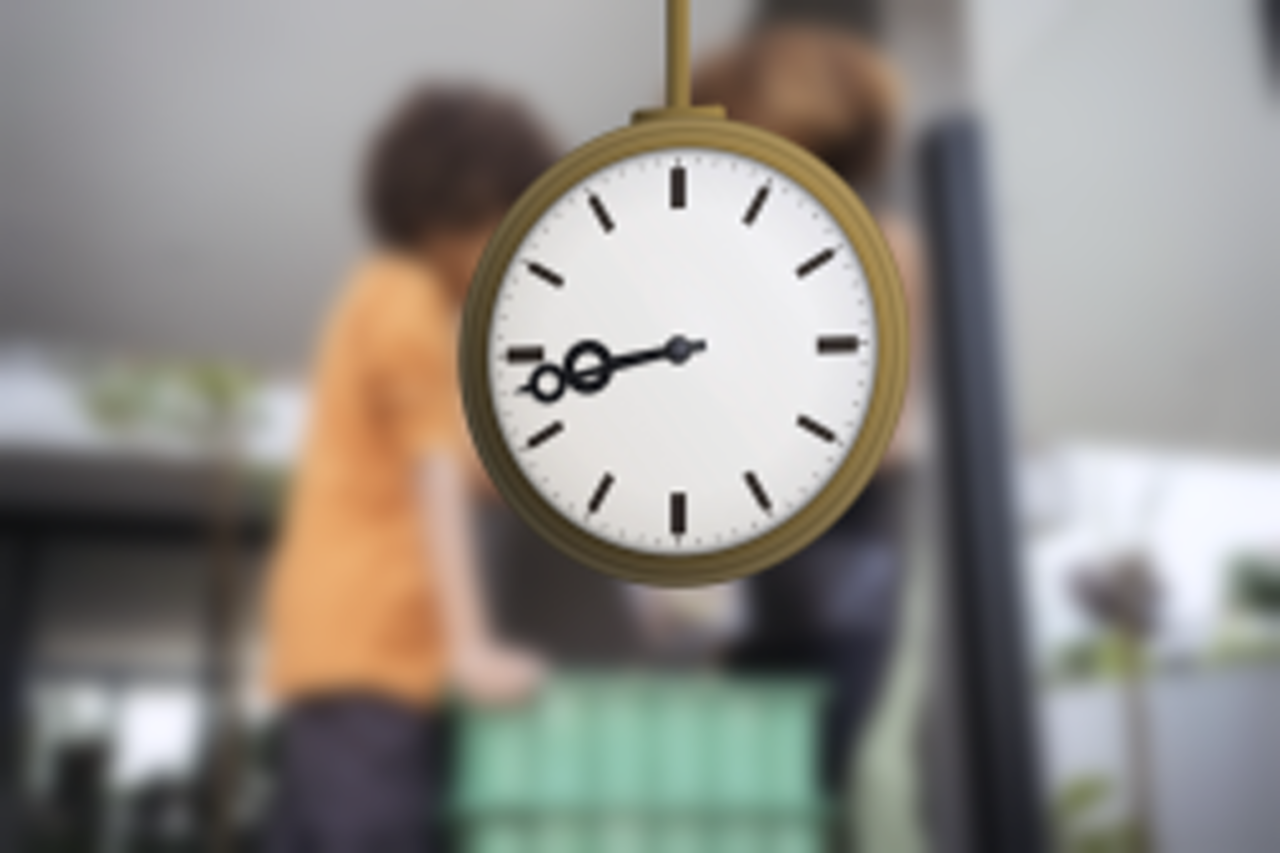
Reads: 8:43
